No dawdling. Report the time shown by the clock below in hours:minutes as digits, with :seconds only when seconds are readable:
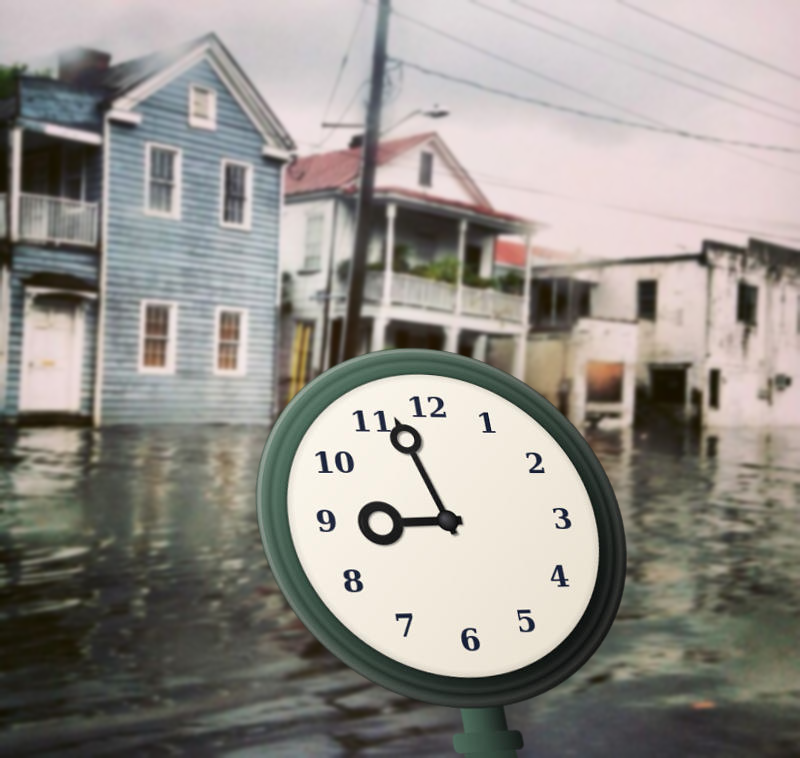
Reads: 8:57
